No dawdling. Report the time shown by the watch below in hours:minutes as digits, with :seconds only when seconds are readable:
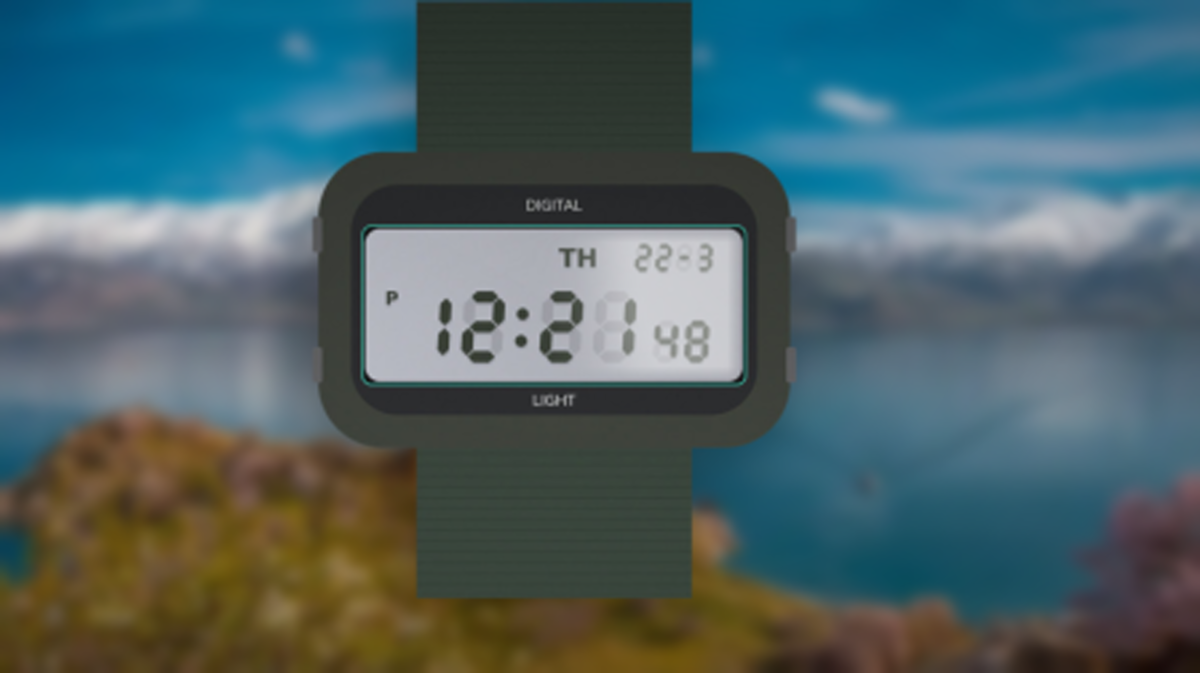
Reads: 12:21:48
